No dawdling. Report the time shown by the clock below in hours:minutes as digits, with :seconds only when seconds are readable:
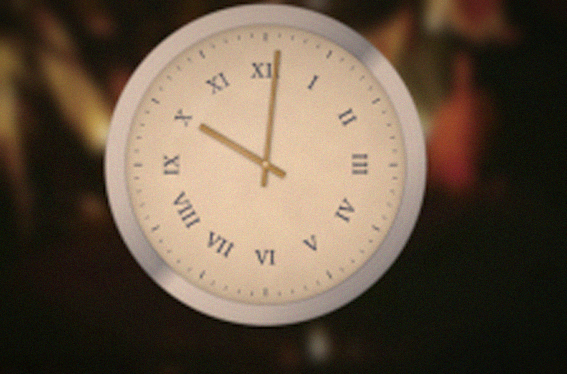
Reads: 10:01
